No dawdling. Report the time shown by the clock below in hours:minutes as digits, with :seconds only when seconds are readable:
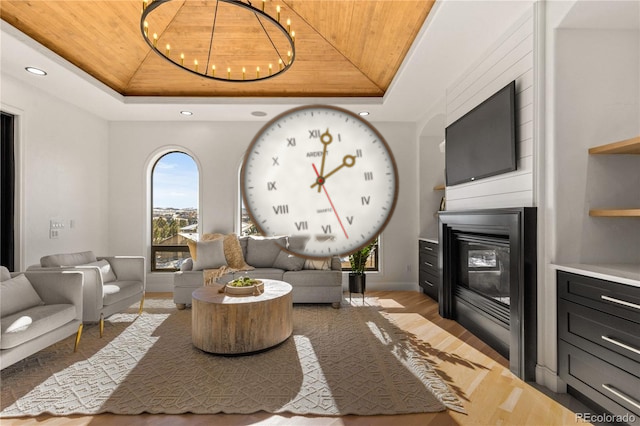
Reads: 2:02:27
